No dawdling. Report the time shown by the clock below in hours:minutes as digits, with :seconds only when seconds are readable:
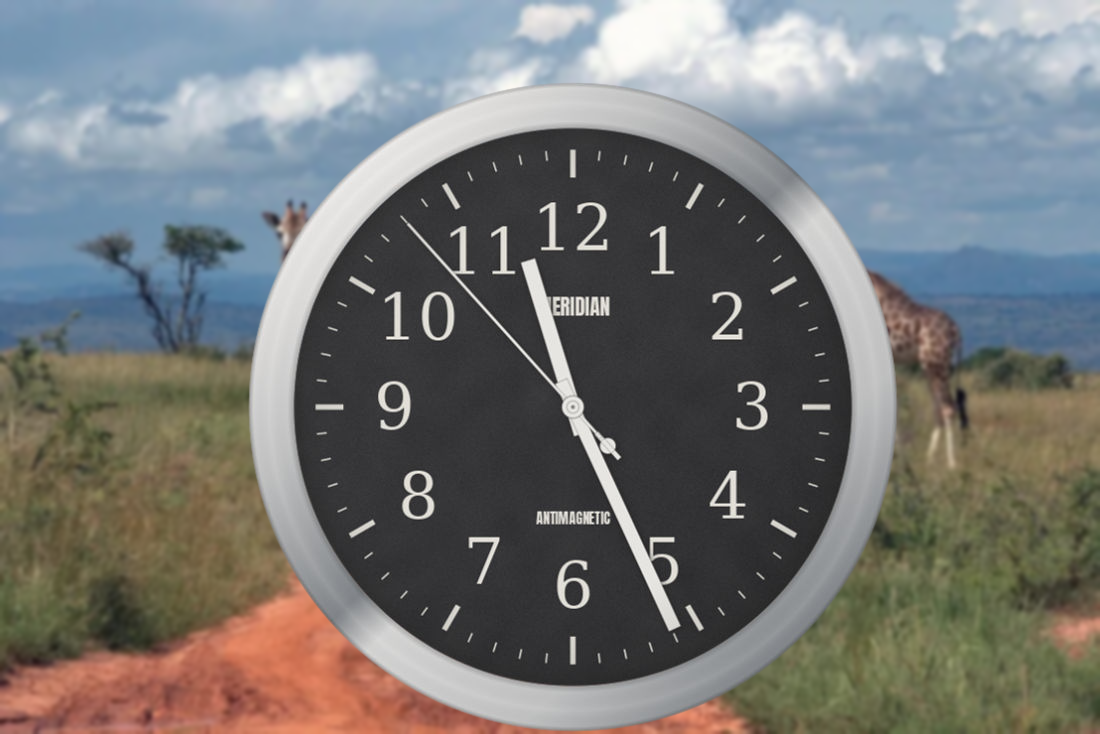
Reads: 11:25:53
